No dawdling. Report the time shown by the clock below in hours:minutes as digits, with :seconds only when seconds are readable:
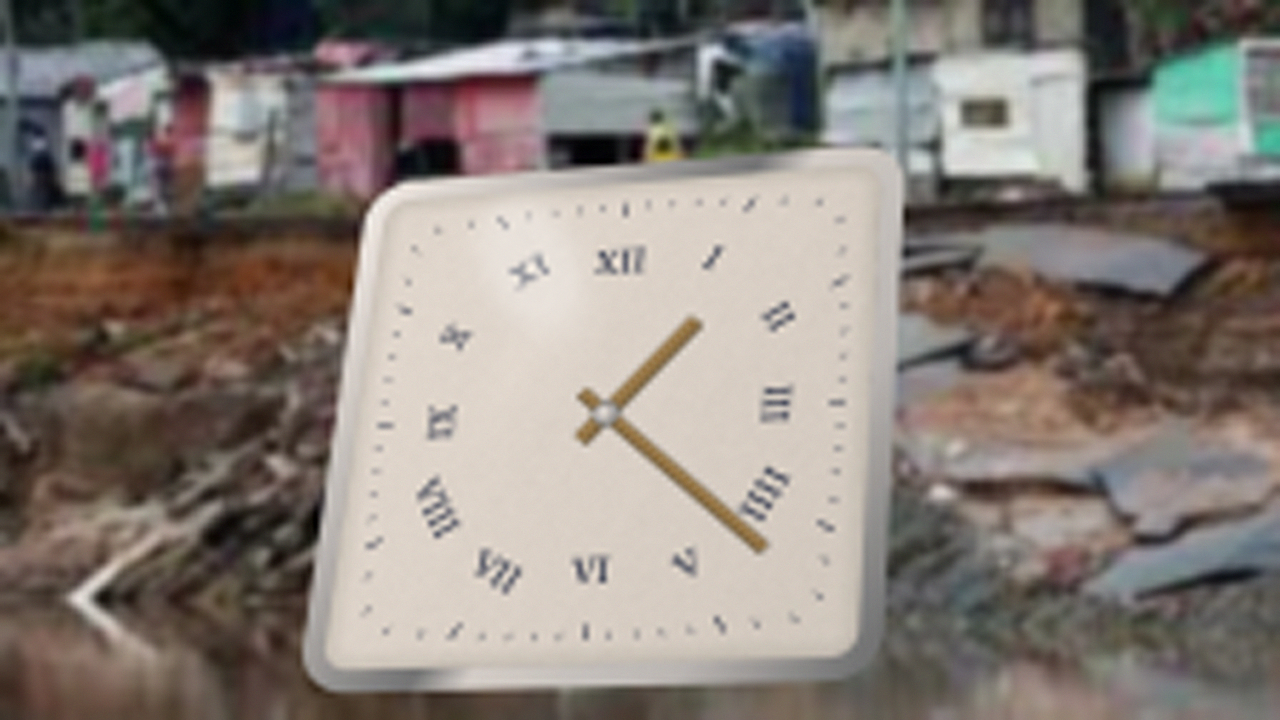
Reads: 1:22
